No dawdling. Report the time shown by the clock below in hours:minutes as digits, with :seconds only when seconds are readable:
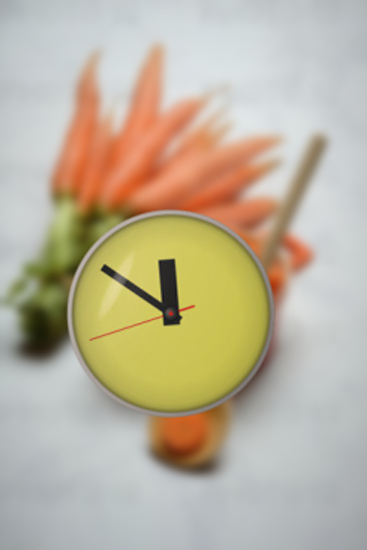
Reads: 11:50:42
